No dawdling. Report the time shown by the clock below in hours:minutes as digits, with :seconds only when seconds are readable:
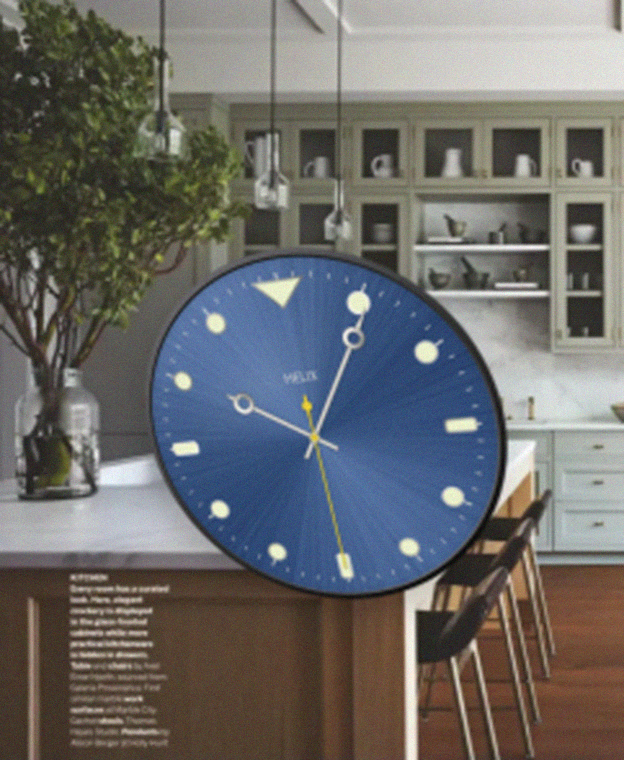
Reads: 10:05:30
